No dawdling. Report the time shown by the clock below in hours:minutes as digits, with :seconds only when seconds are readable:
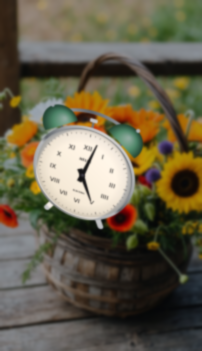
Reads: 5:02
